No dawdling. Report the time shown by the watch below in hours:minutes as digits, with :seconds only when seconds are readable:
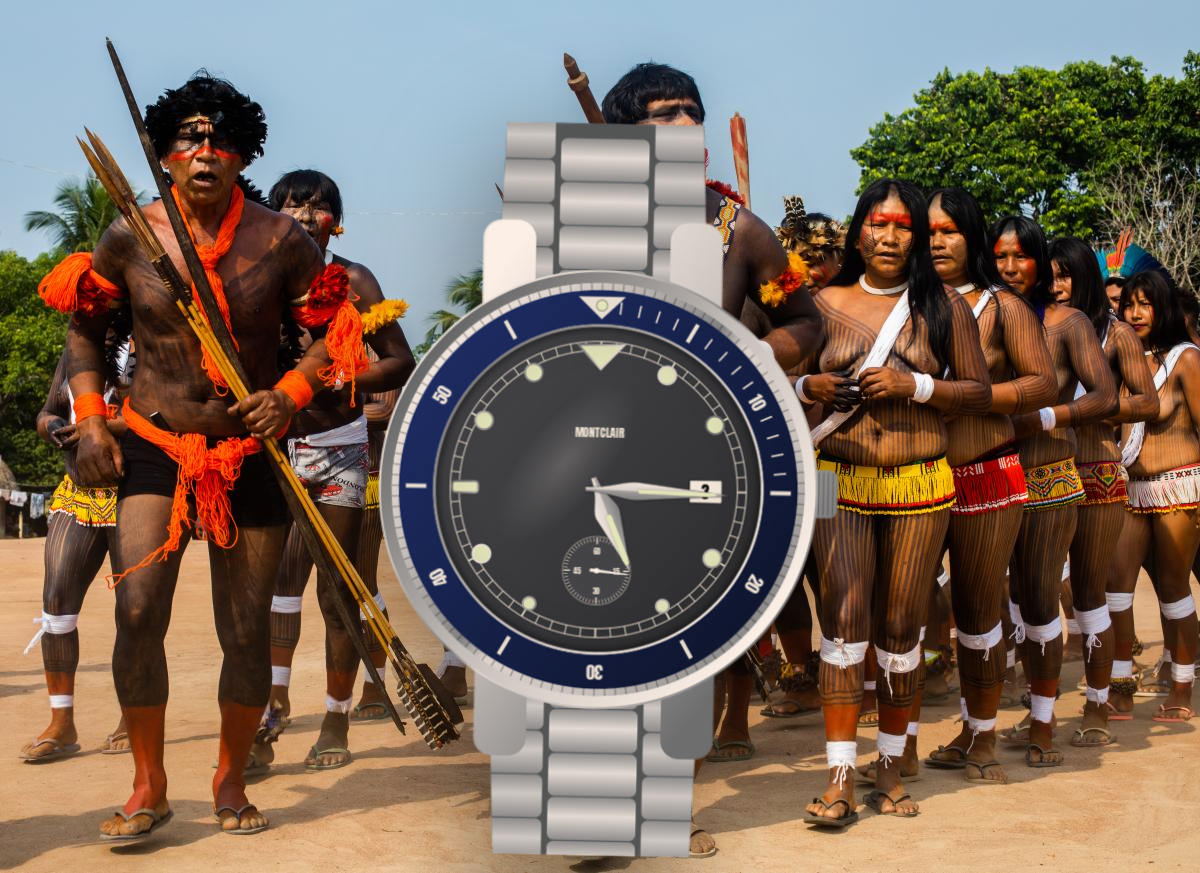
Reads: 5:15:16
